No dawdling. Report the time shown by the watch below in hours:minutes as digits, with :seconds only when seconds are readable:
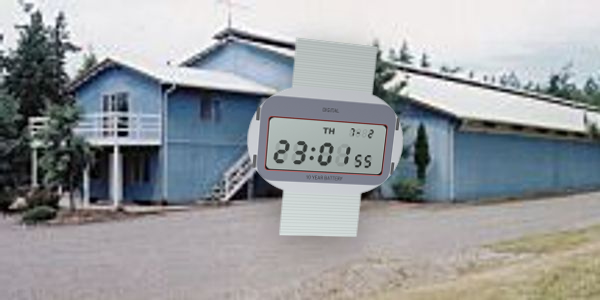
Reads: 23:01:55
